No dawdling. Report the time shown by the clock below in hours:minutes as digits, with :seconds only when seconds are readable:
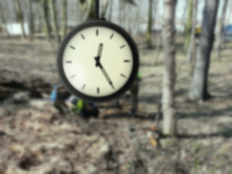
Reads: 12:25
